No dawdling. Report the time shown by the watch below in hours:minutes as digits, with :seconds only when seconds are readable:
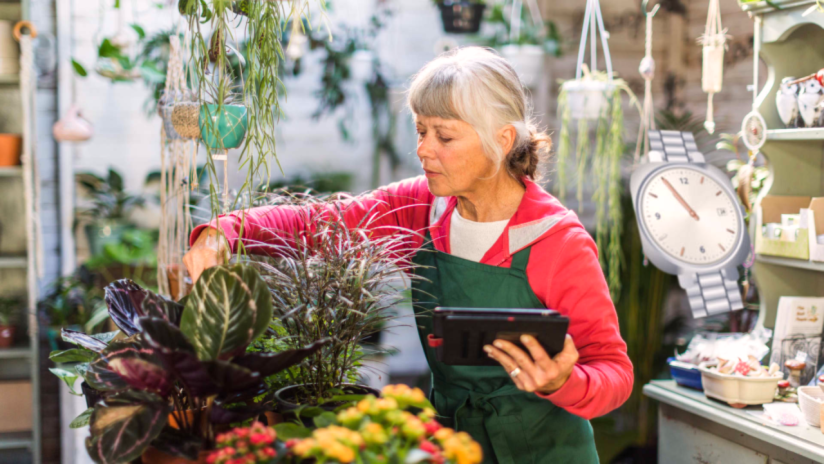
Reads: 10:55
